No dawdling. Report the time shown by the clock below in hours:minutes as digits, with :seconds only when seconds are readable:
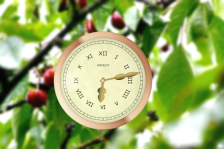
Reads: 6:13
